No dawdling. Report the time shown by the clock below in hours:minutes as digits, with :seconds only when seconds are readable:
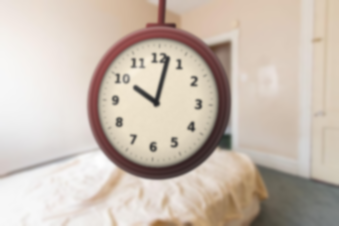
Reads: 10:02
